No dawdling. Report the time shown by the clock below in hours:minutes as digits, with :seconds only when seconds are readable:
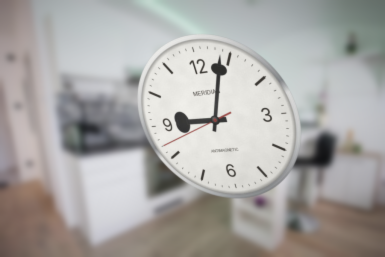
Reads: 9:03:42
